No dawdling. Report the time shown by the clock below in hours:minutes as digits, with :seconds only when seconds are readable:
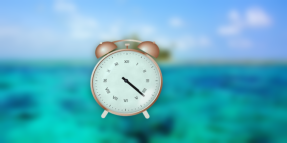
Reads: 4:22
